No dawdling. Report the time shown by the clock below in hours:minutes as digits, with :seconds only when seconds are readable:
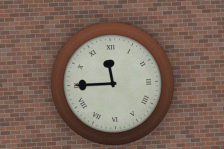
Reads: 11:45
